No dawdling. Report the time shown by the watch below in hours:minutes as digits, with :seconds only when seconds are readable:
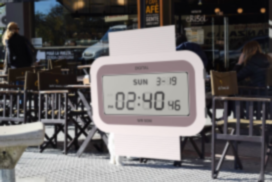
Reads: 2:40
